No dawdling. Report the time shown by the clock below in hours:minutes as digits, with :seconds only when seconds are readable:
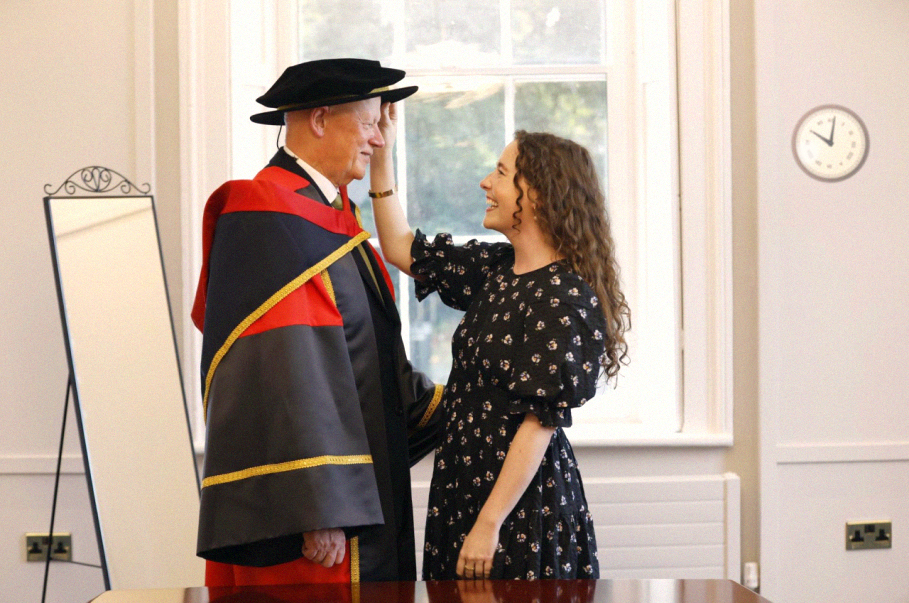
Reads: 10:01
